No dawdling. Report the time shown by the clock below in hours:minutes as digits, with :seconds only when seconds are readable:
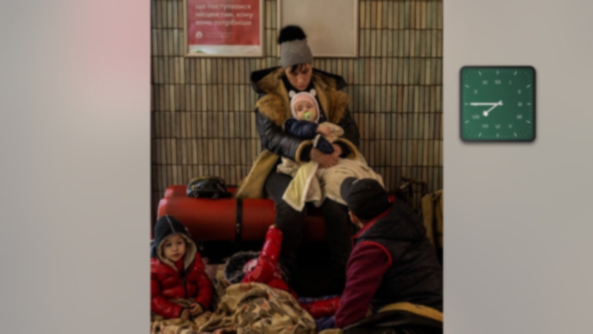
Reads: 7:45
